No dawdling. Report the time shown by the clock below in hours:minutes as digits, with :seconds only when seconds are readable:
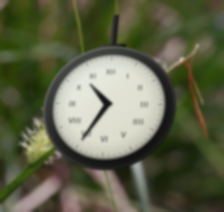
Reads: 10:35
